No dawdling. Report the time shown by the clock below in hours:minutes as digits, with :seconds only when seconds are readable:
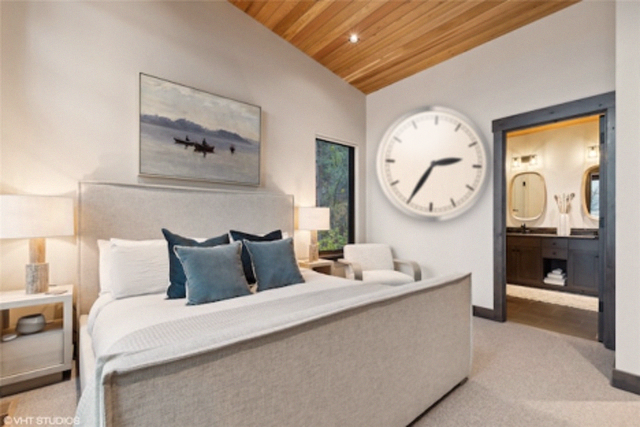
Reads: 2:35
